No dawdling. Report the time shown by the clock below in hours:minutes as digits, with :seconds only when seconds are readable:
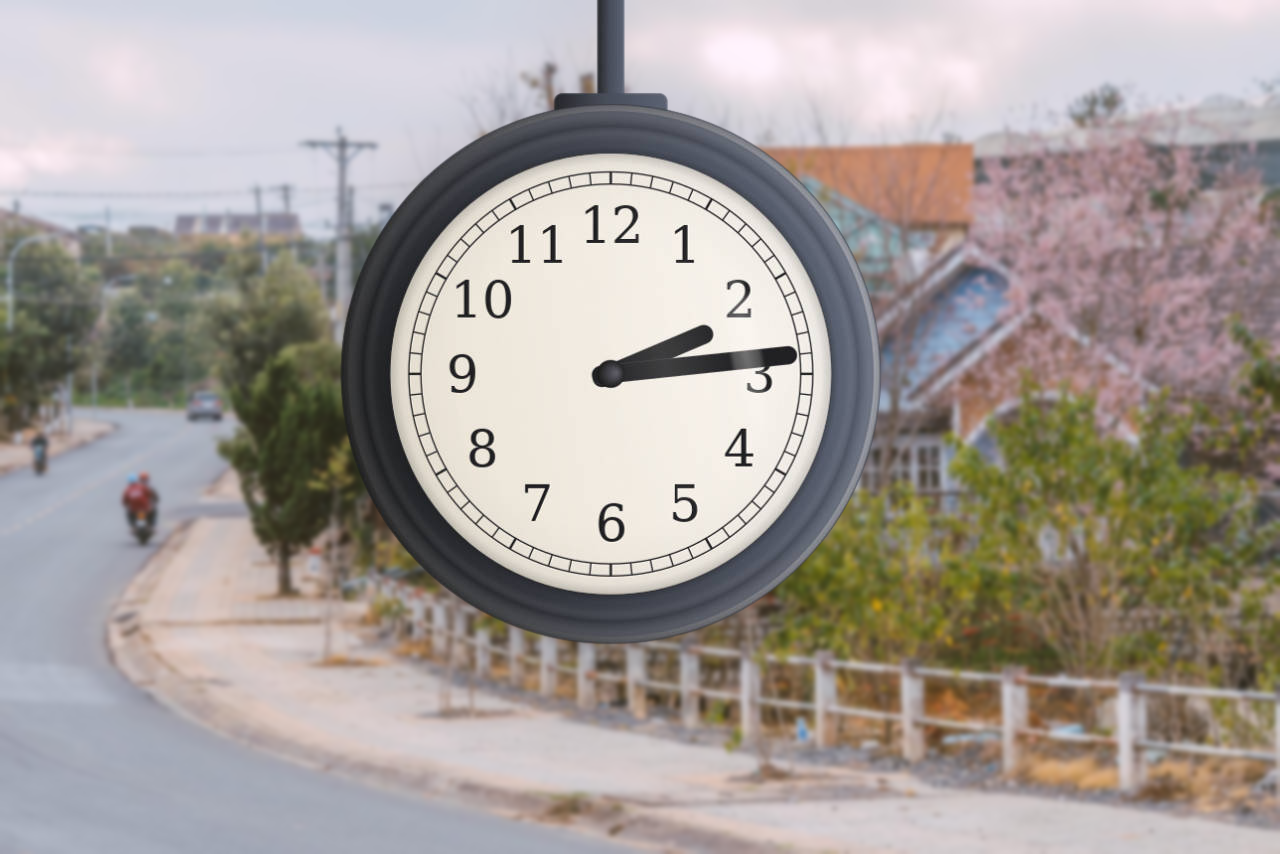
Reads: 2:14
